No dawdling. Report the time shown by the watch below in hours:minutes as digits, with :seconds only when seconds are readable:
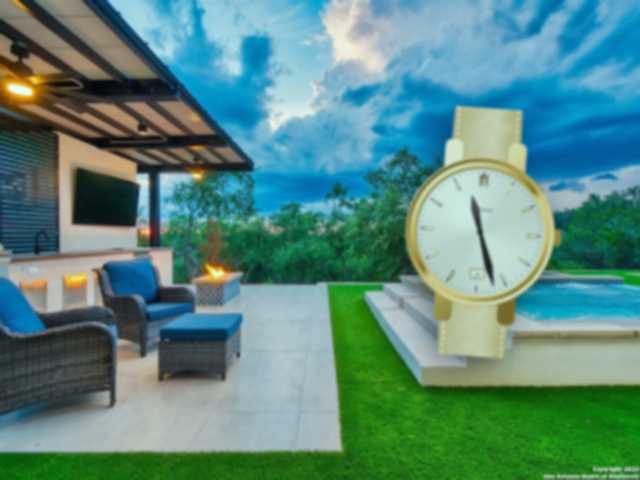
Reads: 11:27
